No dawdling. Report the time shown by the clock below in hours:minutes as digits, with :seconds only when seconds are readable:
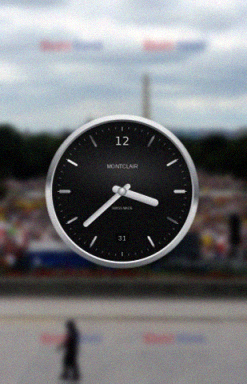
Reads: 3:38
